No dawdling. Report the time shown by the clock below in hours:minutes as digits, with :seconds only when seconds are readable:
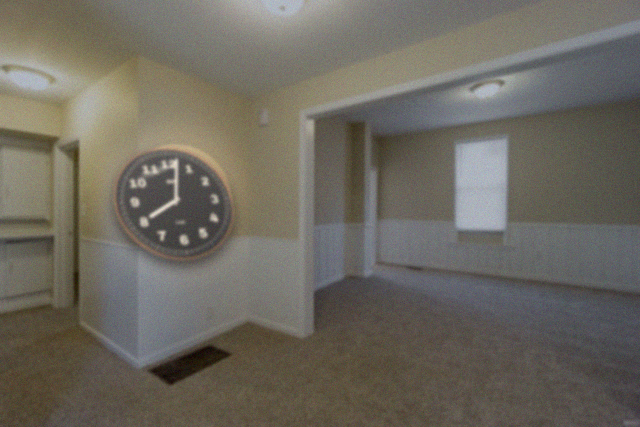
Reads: 8:02
